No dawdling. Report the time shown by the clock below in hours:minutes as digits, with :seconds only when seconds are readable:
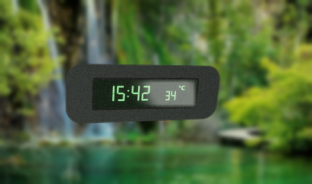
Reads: 15:42
